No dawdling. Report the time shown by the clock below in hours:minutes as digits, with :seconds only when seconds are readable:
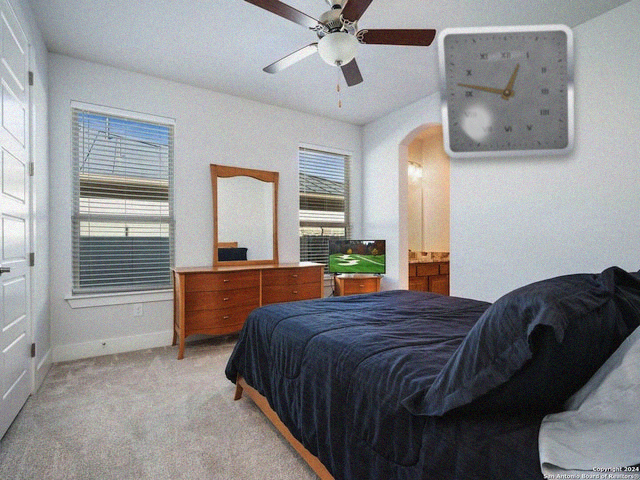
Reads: 12:47
